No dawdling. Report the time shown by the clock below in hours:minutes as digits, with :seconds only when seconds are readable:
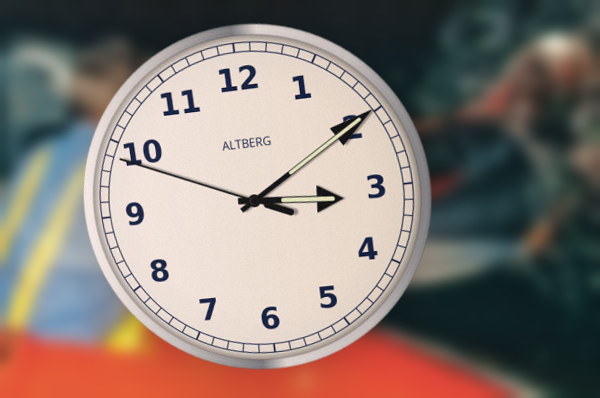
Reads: 3:09:49
